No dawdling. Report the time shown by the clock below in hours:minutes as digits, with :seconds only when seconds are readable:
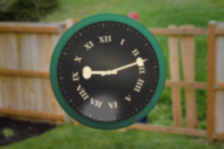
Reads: 9:13
